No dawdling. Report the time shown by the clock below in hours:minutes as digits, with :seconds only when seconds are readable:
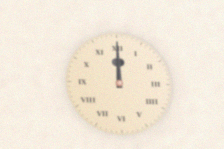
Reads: 12:00
